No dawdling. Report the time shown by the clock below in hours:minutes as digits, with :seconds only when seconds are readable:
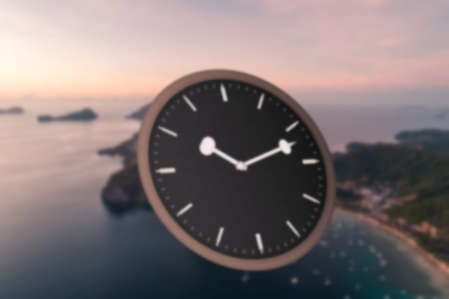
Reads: 10:12
